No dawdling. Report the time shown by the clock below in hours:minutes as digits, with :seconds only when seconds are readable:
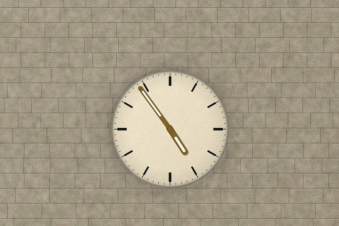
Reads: 4:54
